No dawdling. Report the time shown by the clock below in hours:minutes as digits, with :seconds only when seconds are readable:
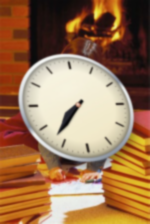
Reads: 7:37
